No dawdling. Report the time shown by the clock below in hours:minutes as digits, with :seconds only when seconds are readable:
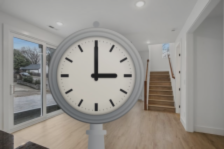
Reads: 3:00
